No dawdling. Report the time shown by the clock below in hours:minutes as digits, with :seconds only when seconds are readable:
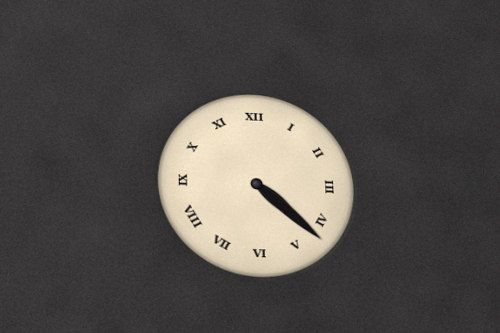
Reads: 4:22
